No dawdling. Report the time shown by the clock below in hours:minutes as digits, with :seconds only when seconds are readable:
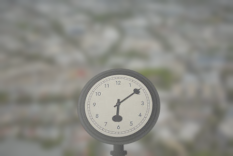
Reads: 6:09
